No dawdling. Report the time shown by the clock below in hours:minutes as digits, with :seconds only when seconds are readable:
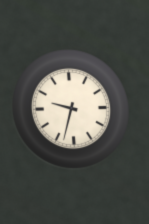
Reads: 9:33
